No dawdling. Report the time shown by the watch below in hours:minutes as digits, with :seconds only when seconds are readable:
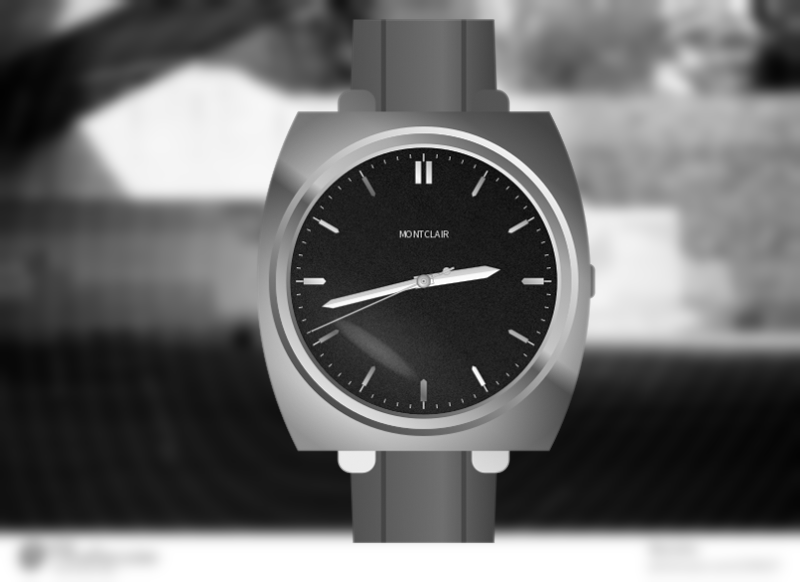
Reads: 2:42:41
